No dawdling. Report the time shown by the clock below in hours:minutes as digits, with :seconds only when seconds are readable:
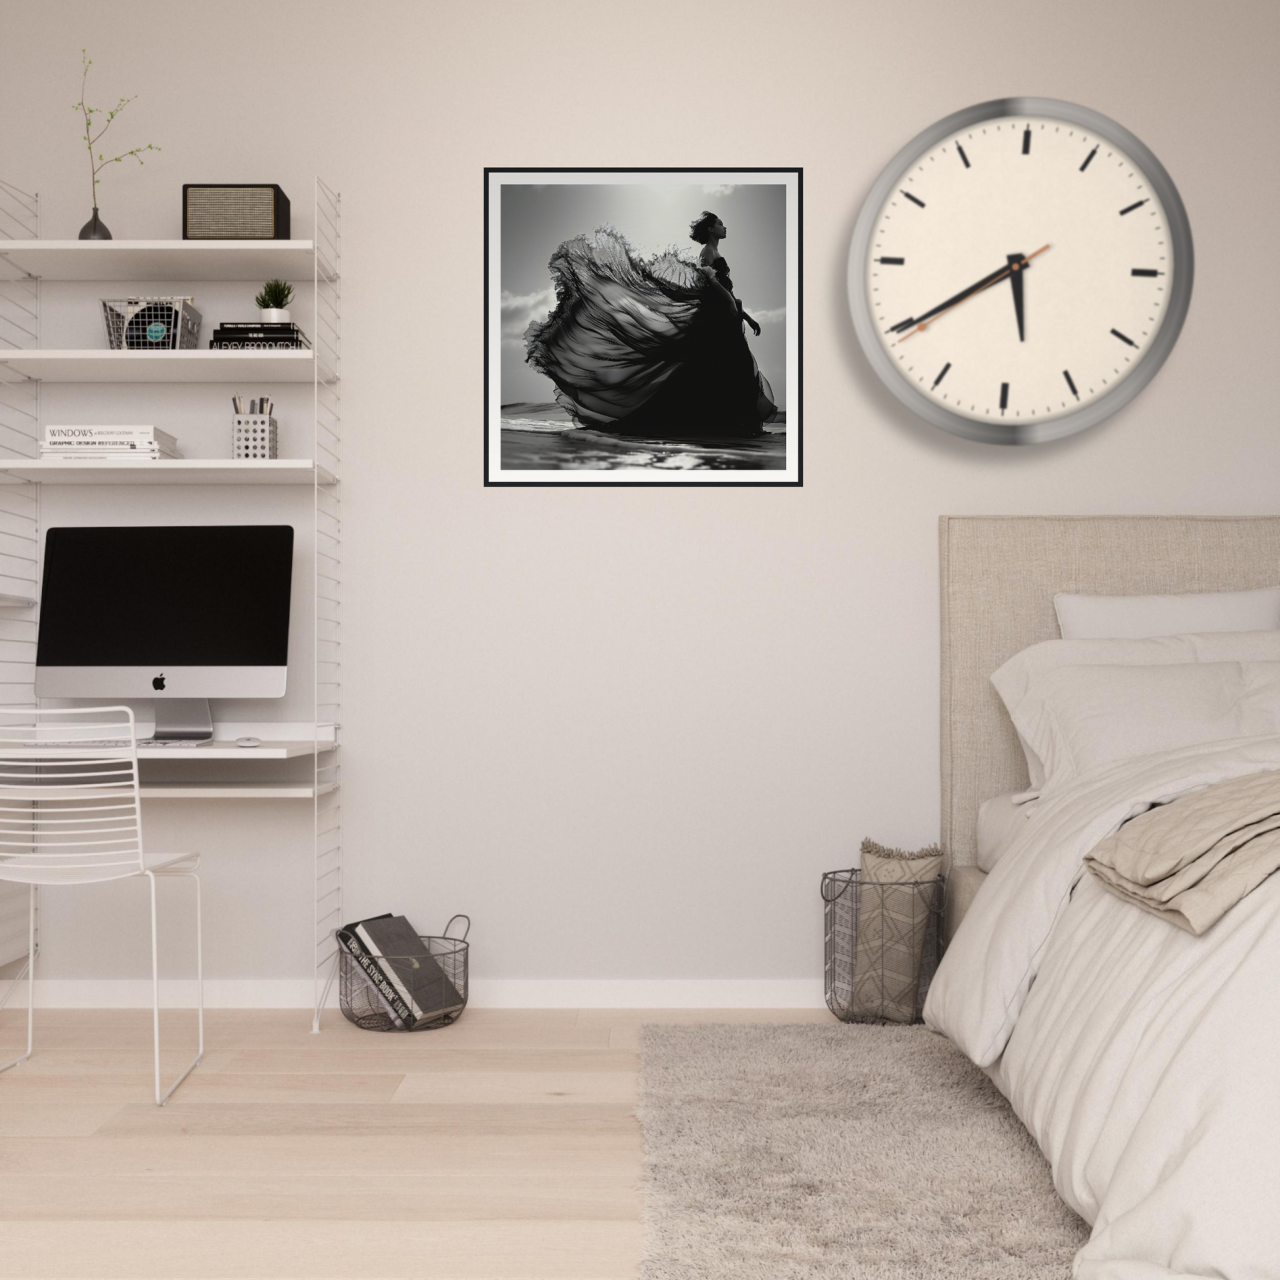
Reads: 5:39:39
